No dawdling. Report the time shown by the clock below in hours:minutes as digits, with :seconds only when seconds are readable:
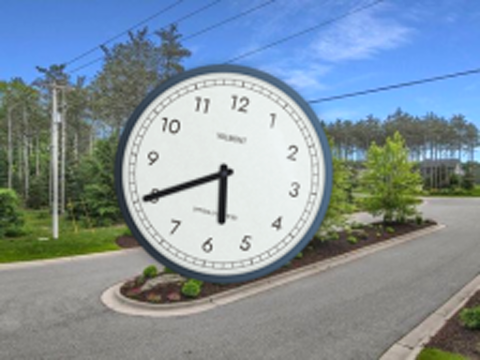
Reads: 5:40
